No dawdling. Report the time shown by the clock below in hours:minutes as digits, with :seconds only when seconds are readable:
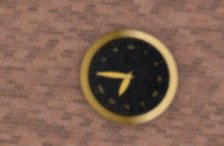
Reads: 6:45
